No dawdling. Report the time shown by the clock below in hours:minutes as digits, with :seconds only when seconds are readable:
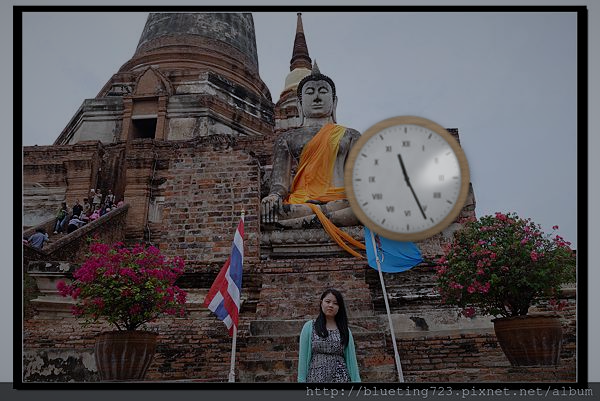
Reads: 11:26
